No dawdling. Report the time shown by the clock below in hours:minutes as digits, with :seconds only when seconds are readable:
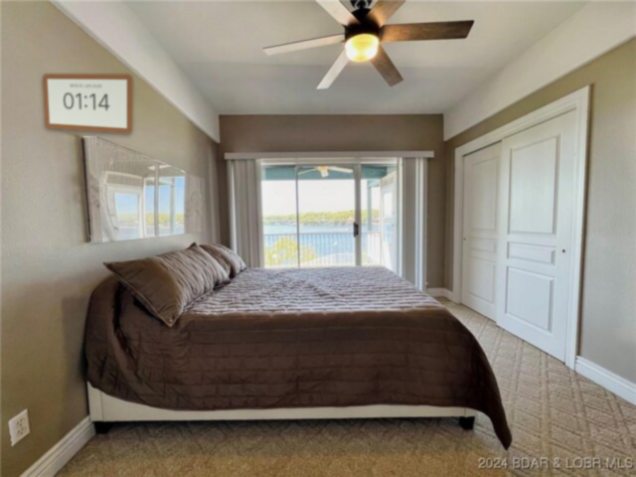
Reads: 1:14
